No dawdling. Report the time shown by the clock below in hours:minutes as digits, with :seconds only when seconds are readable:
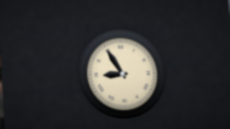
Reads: 8:55
